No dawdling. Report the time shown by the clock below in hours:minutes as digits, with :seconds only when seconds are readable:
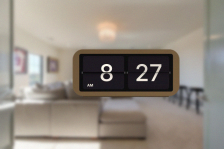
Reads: 8:27
